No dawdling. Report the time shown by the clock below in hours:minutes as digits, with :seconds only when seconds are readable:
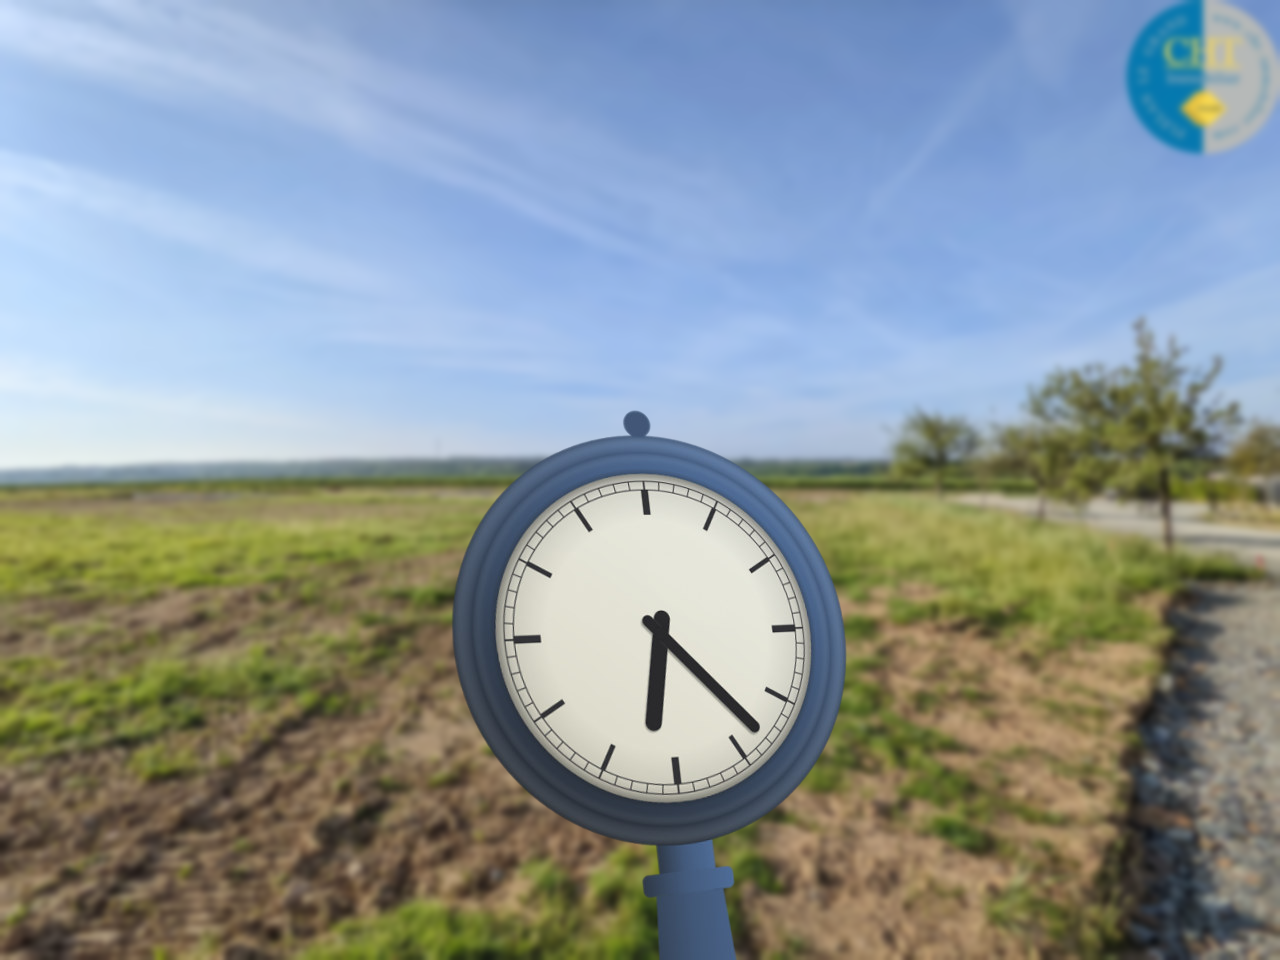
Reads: 6:23
